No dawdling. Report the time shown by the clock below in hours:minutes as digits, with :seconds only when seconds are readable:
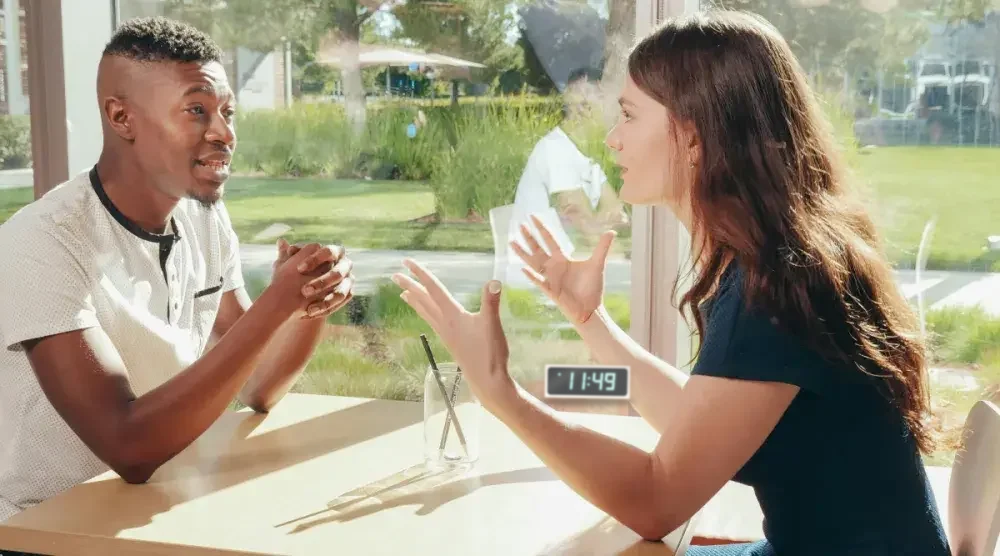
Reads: 11:49
